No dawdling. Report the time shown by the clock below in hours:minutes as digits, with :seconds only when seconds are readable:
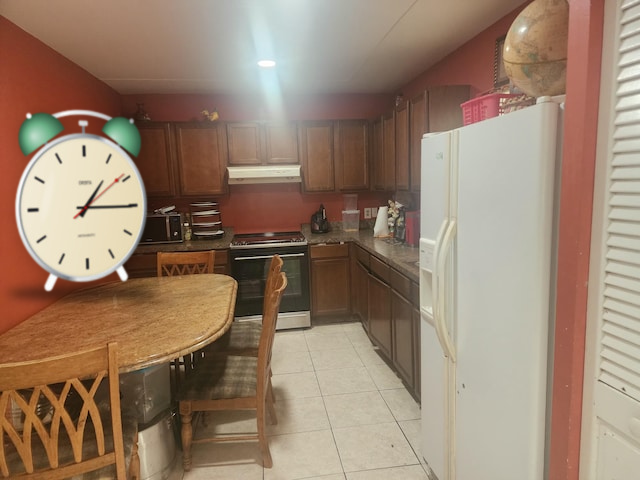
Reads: 1:15:09
